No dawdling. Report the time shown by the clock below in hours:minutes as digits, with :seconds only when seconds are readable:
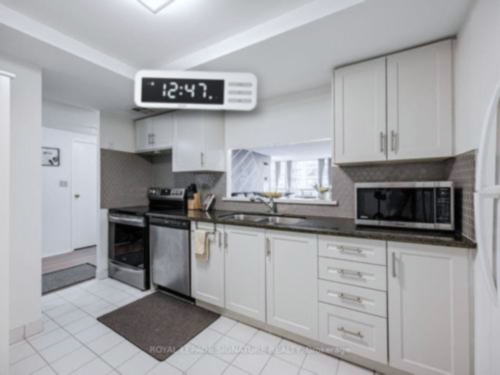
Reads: 12:47
